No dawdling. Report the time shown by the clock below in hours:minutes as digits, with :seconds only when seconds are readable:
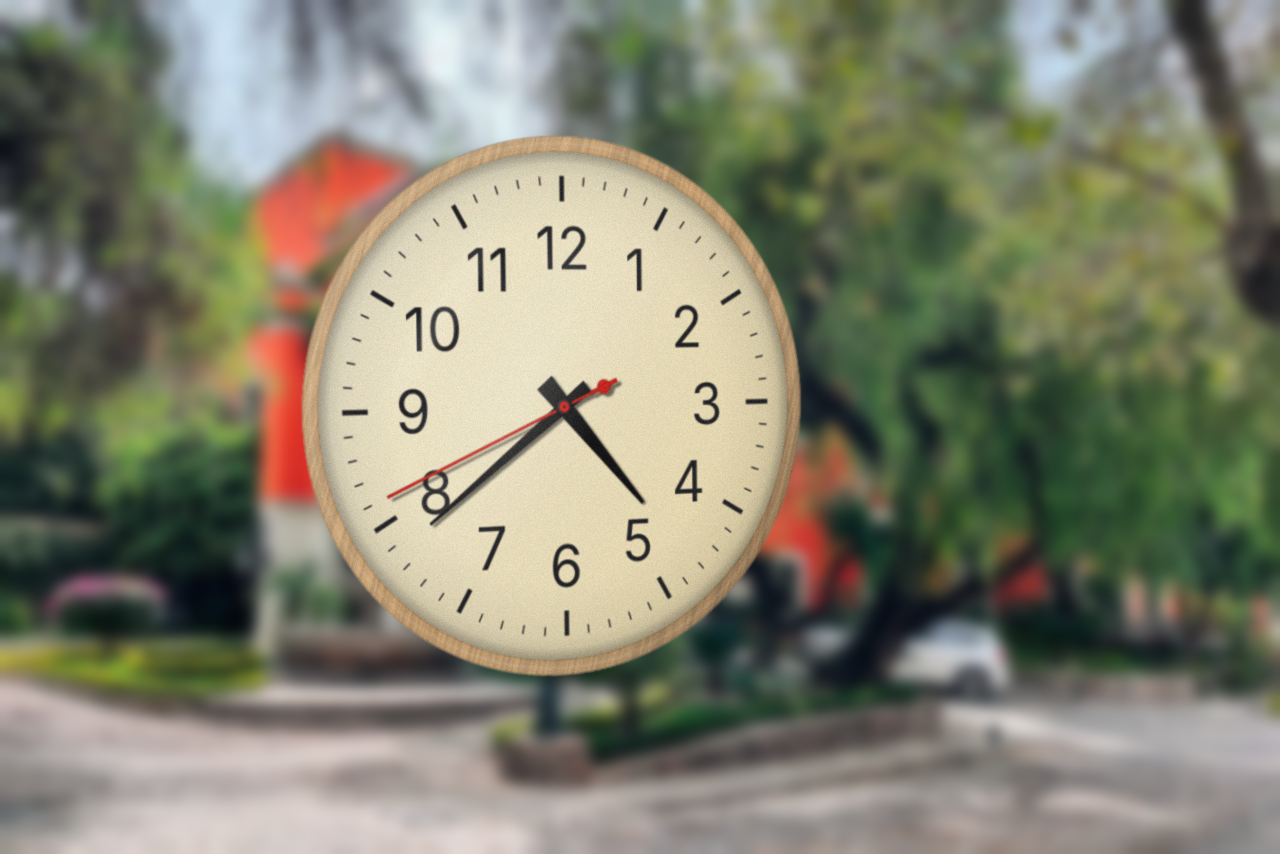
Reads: 4:38:41
